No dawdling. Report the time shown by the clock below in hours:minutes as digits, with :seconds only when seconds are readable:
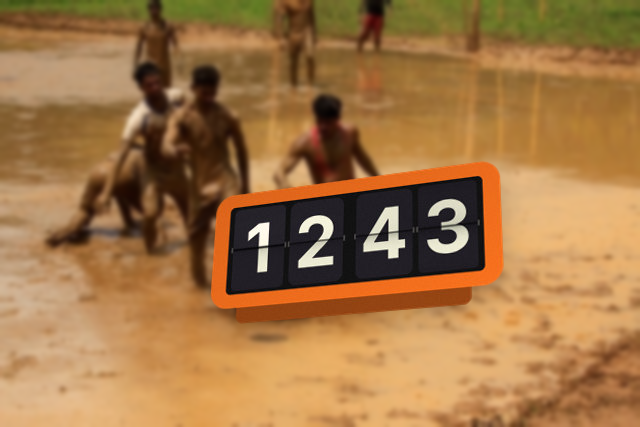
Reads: 12:43
